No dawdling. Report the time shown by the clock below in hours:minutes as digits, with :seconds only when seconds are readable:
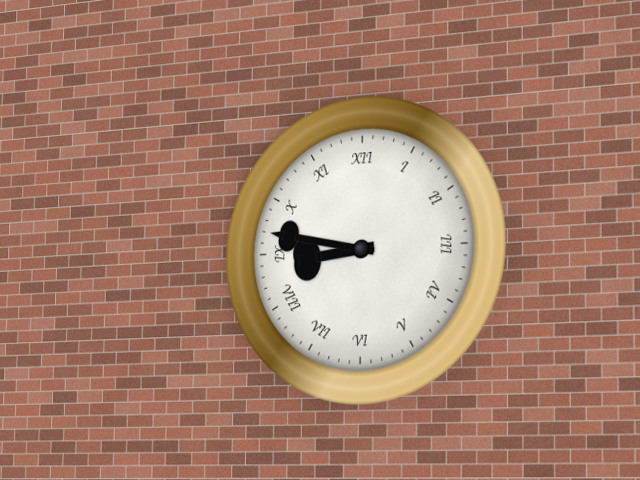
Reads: 8:47
